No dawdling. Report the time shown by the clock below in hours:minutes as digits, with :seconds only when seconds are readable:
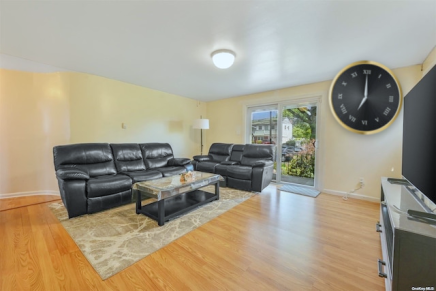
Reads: 7:00
